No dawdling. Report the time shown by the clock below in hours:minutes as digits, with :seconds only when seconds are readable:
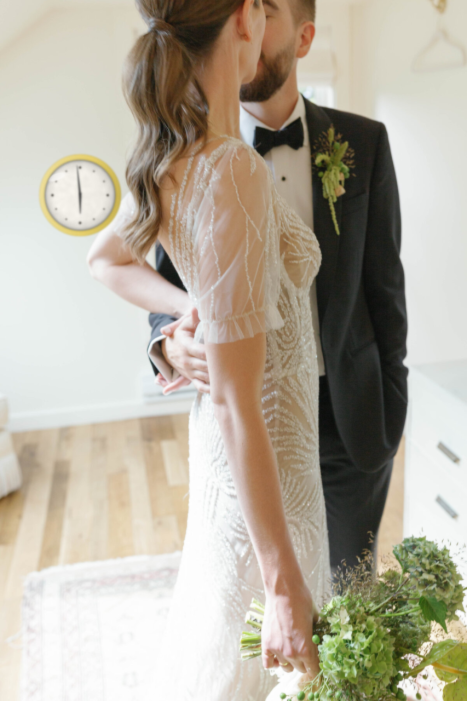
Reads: 5:59
